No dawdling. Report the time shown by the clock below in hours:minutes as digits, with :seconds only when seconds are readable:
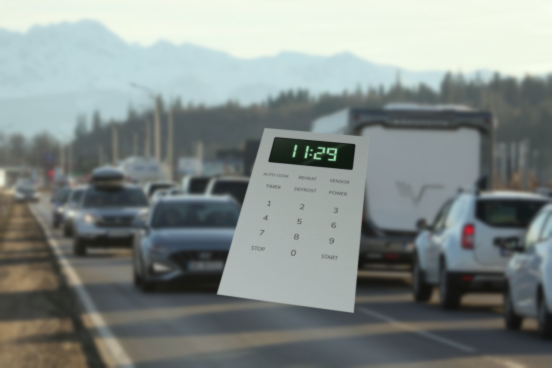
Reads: 11:29
